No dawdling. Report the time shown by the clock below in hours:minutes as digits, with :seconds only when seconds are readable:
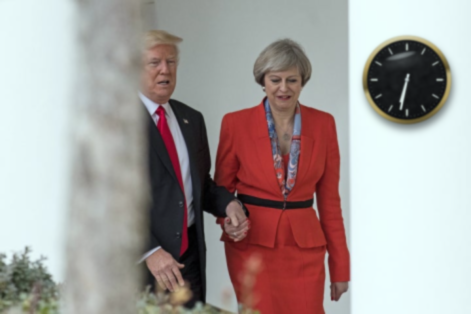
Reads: 6:32
